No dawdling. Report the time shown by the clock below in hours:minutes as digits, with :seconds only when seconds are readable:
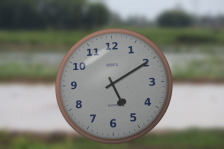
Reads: 5:10
